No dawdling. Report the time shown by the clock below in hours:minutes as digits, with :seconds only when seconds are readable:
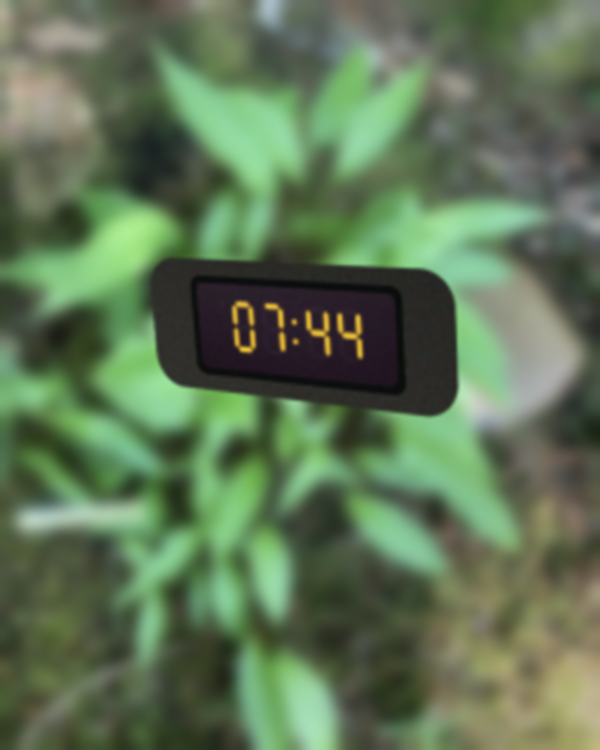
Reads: 7:44
